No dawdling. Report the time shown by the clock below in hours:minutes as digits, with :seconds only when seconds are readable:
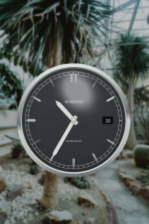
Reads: 10:35
